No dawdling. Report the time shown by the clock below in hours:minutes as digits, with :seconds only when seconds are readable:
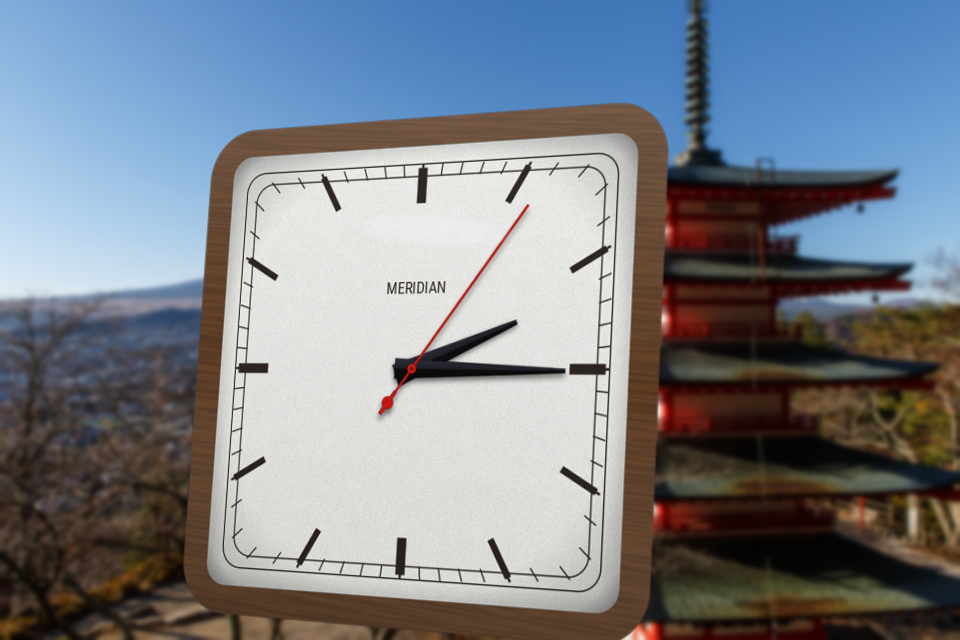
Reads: 2:15:06
